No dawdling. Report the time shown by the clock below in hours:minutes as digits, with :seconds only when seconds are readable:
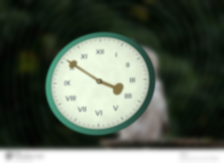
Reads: 3:51
